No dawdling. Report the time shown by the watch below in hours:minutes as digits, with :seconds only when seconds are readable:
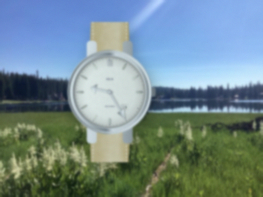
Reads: 9:25
